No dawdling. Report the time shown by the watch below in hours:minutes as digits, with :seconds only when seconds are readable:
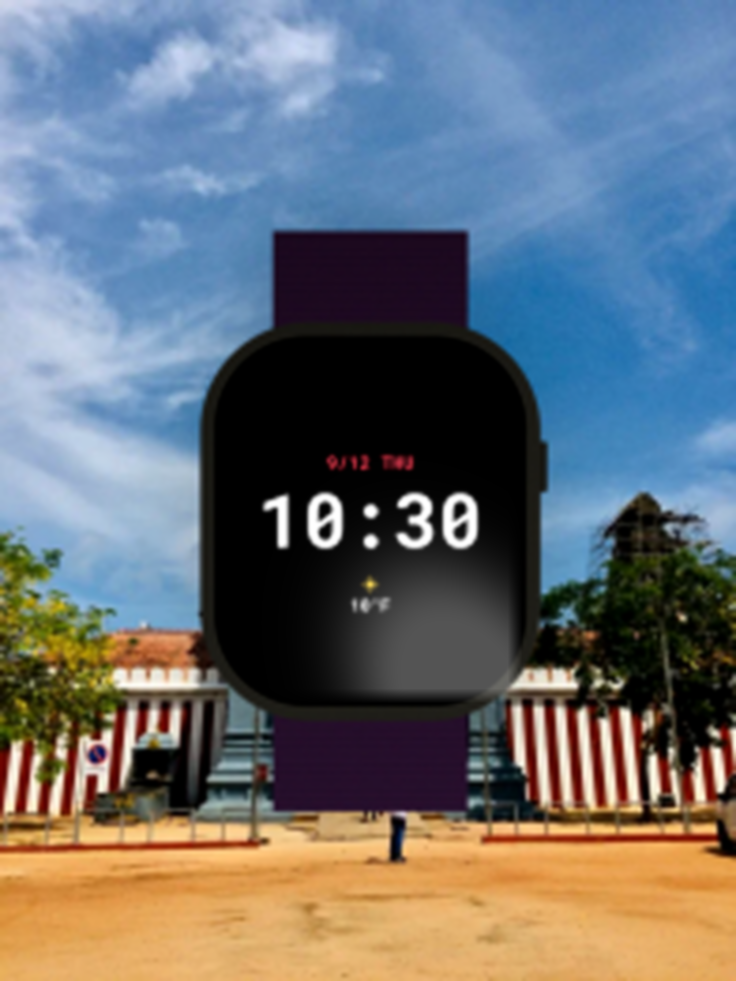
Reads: 10:30
